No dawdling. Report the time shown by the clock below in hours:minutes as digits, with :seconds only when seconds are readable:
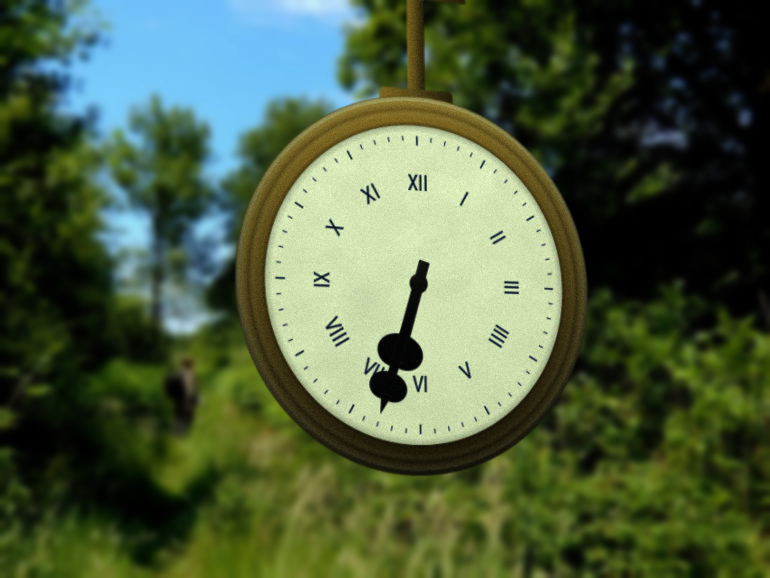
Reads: 6:33
